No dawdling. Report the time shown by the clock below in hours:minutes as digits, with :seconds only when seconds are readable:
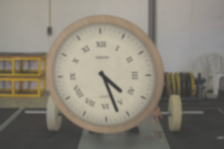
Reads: 4:27
